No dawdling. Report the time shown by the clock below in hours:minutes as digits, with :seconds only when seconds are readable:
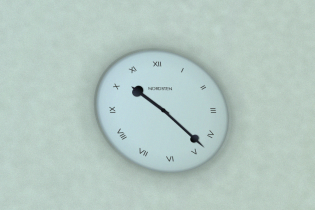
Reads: 10:23
